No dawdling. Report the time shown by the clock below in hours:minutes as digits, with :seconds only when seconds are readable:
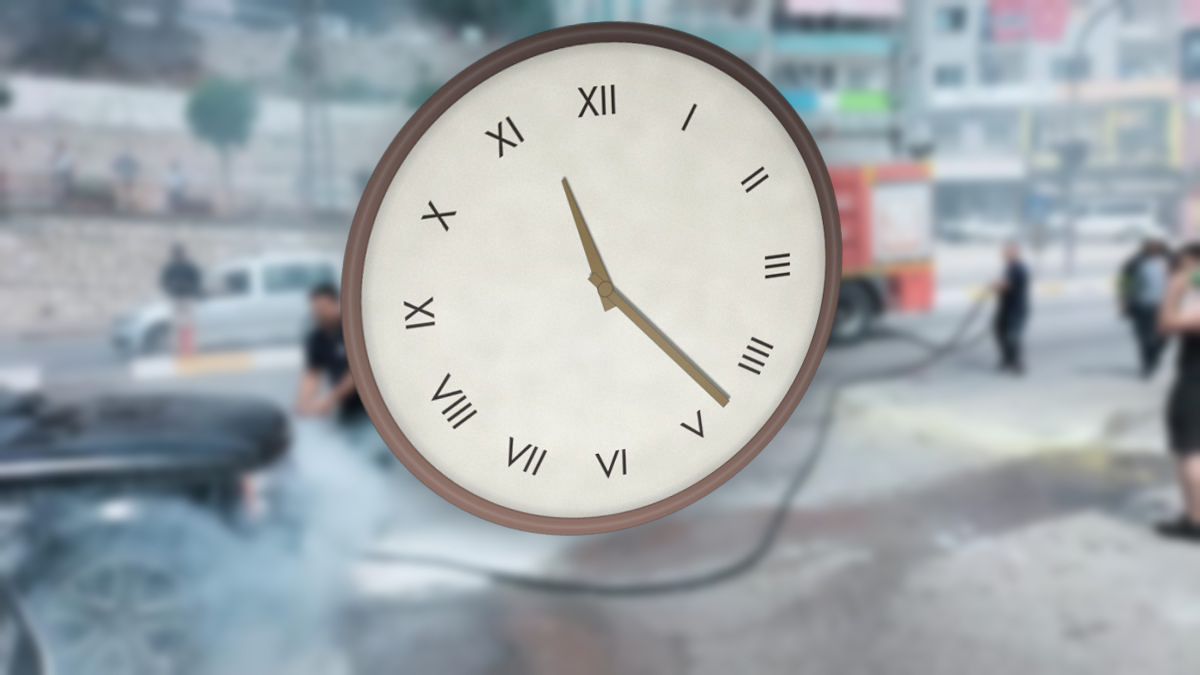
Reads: 11:23
